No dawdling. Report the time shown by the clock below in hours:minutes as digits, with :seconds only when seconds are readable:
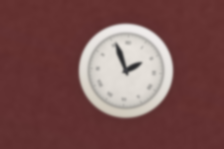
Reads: 1:56
